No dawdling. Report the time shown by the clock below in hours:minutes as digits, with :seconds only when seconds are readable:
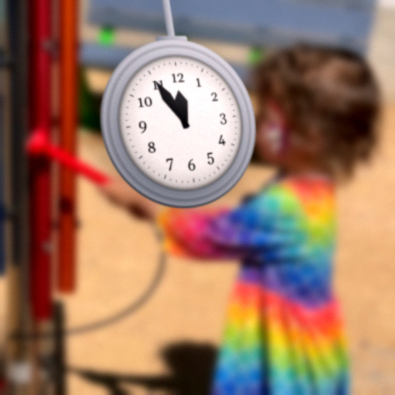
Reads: 11:55
